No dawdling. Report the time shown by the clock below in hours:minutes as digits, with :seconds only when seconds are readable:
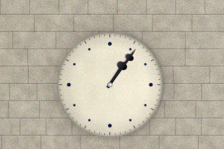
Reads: 1:06
